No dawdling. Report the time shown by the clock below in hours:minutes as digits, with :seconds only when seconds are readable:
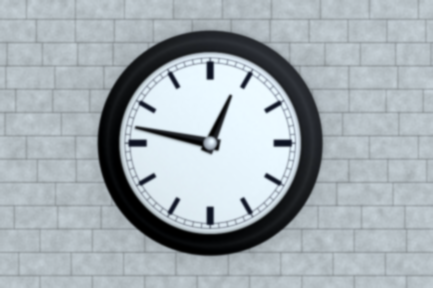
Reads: 12:47
